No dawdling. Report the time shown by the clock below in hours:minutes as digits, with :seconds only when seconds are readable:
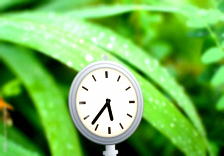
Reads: 5:37
